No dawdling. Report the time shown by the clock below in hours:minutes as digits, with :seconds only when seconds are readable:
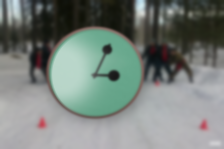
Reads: 3:04
